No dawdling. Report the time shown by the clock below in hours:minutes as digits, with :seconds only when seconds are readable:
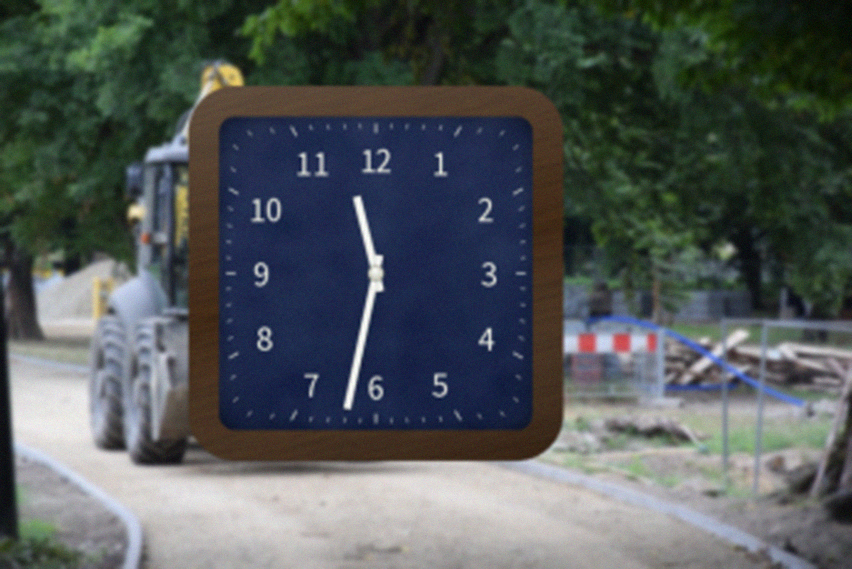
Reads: 11:32
